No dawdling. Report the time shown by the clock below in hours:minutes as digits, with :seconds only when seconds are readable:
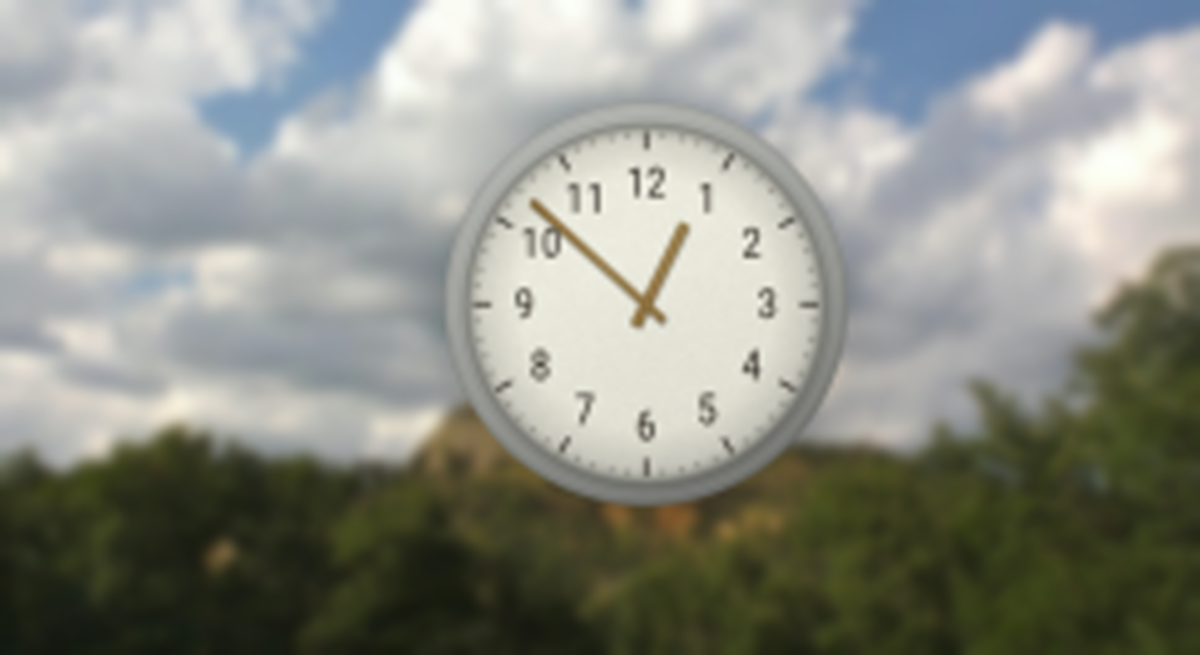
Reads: 12:52
